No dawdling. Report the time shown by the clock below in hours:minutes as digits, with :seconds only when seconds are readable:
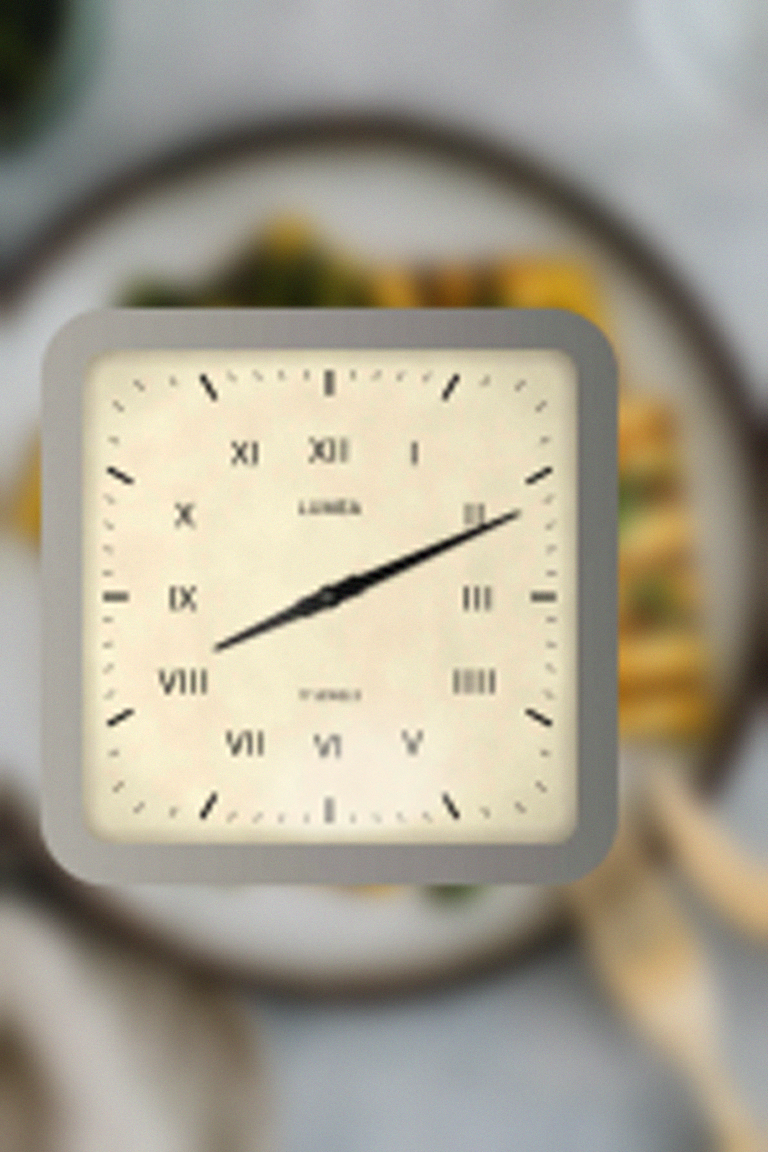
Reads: 8:11
